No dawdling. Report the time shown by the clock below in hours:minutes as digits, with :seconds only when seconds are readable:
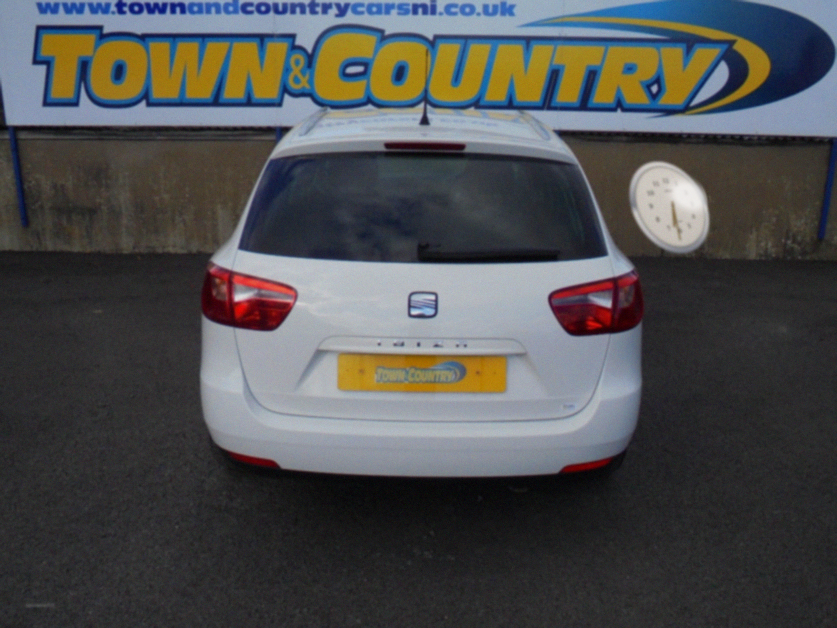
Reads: 6:31
